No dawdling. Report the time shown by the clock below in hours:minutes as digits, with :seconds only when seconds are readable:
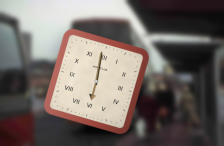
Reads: 5:59
